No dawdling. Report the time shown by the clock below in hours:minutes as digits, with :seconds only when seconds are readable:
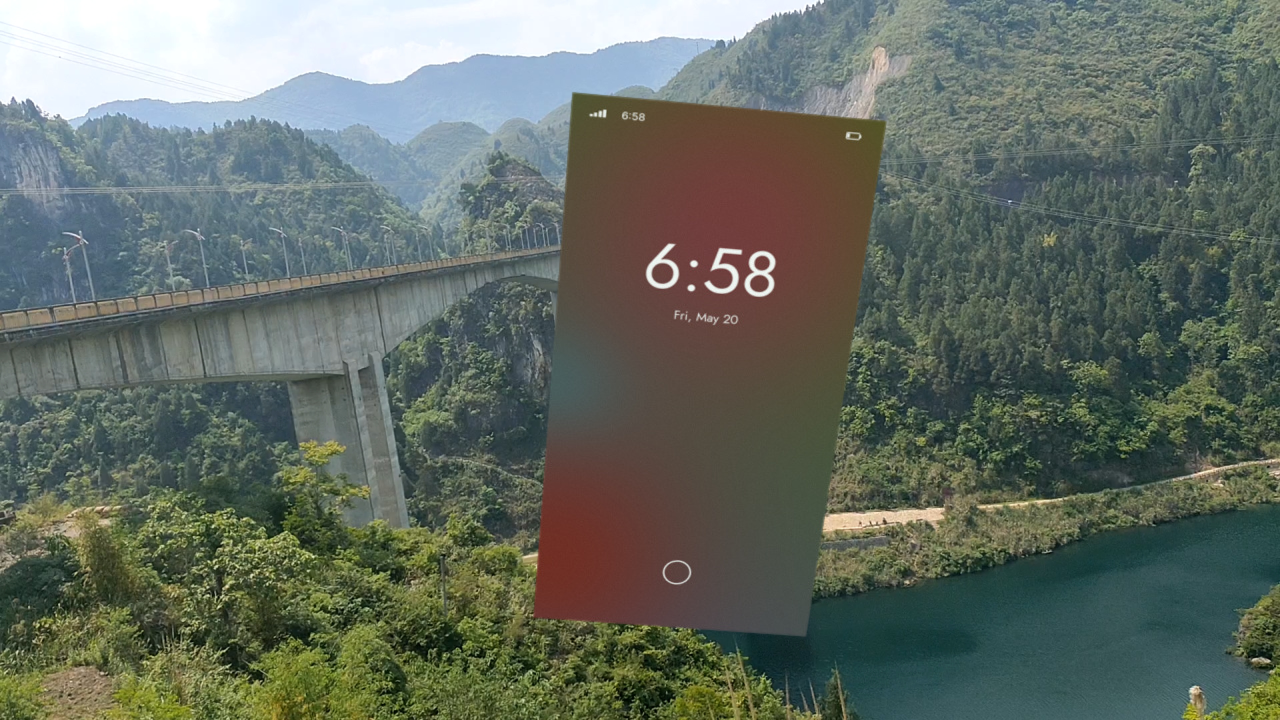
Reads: 6:58
